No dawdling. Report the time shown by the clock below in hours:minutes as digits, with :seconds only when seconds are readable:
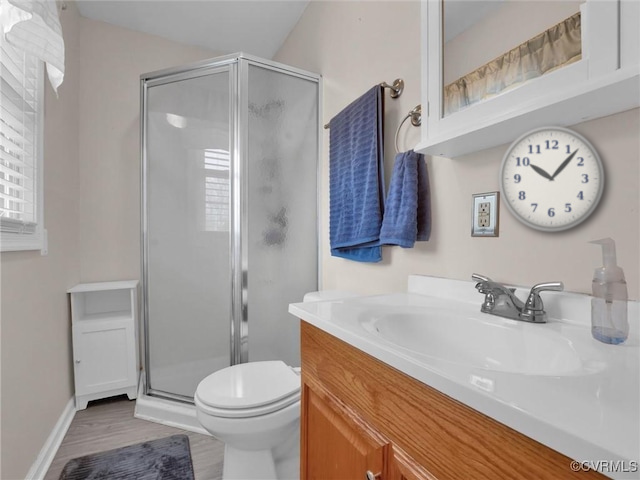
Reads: 10:07
